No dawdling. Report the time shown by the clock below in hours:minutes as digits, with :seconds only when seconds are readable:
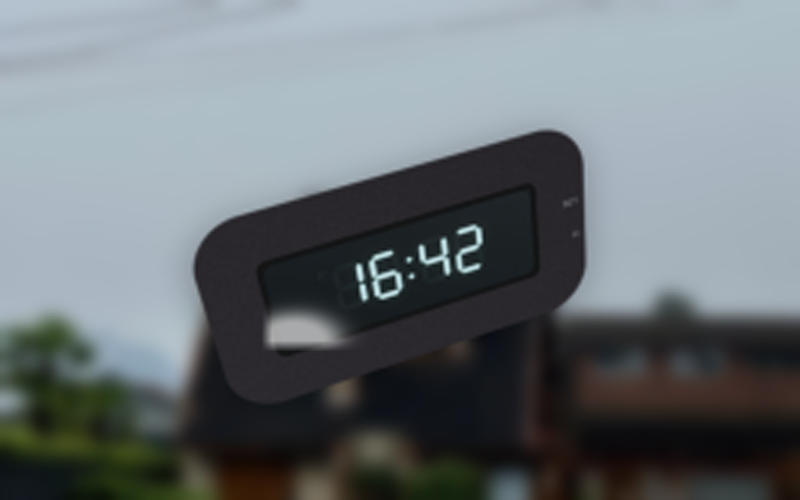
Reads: 16:42
